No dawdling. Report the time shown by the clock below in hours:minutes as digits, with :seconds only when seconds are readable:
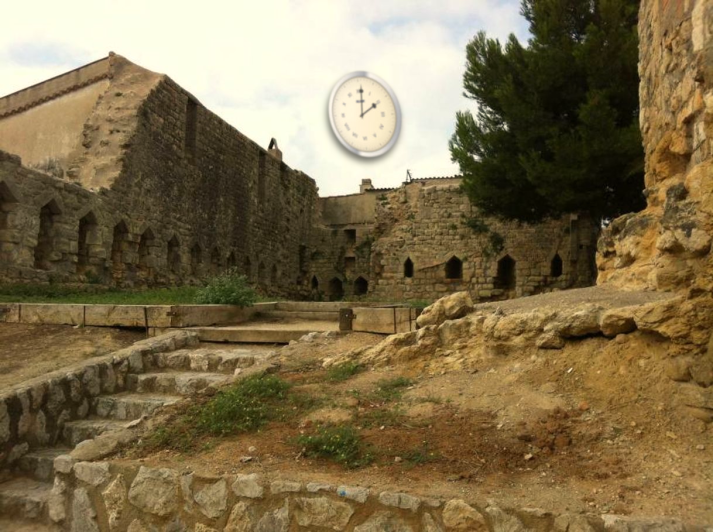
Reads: 2:01
